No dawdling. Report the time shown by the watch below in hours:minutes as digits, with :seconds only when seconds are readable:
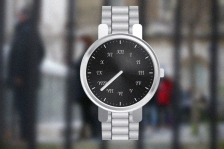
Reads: 7:38
